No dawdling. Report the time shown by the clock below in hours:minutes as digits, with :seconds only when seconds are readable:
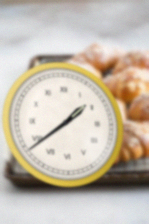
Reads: 1:39
